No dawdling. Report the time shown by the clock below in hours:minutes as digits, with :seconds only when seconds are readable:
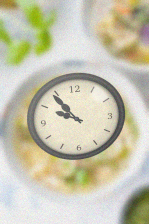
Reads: 9:54
